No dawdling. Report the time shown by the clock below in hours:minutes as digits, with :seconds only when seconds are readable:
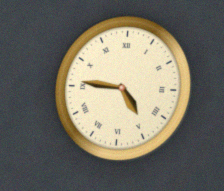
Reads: 4:46
